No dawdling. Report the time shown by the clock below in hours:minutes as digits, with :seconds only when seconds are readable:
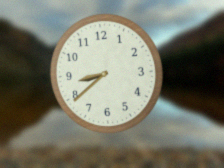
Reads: 8:39
